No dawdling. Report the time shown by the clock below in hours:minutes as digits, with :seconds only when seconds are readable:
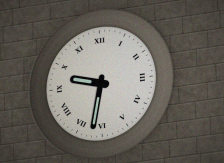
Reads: 9:32
